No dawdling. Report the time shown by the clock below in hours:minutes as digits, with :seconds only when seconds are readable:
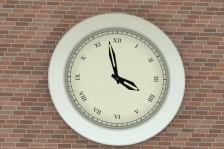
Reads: 3:58
